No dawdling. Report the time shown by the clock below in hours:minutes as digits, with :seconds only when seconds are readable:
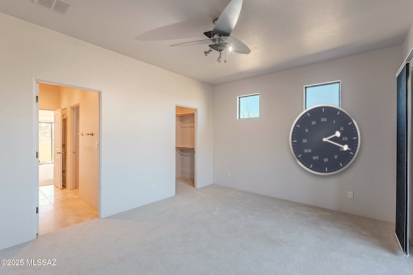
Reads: 2:19
